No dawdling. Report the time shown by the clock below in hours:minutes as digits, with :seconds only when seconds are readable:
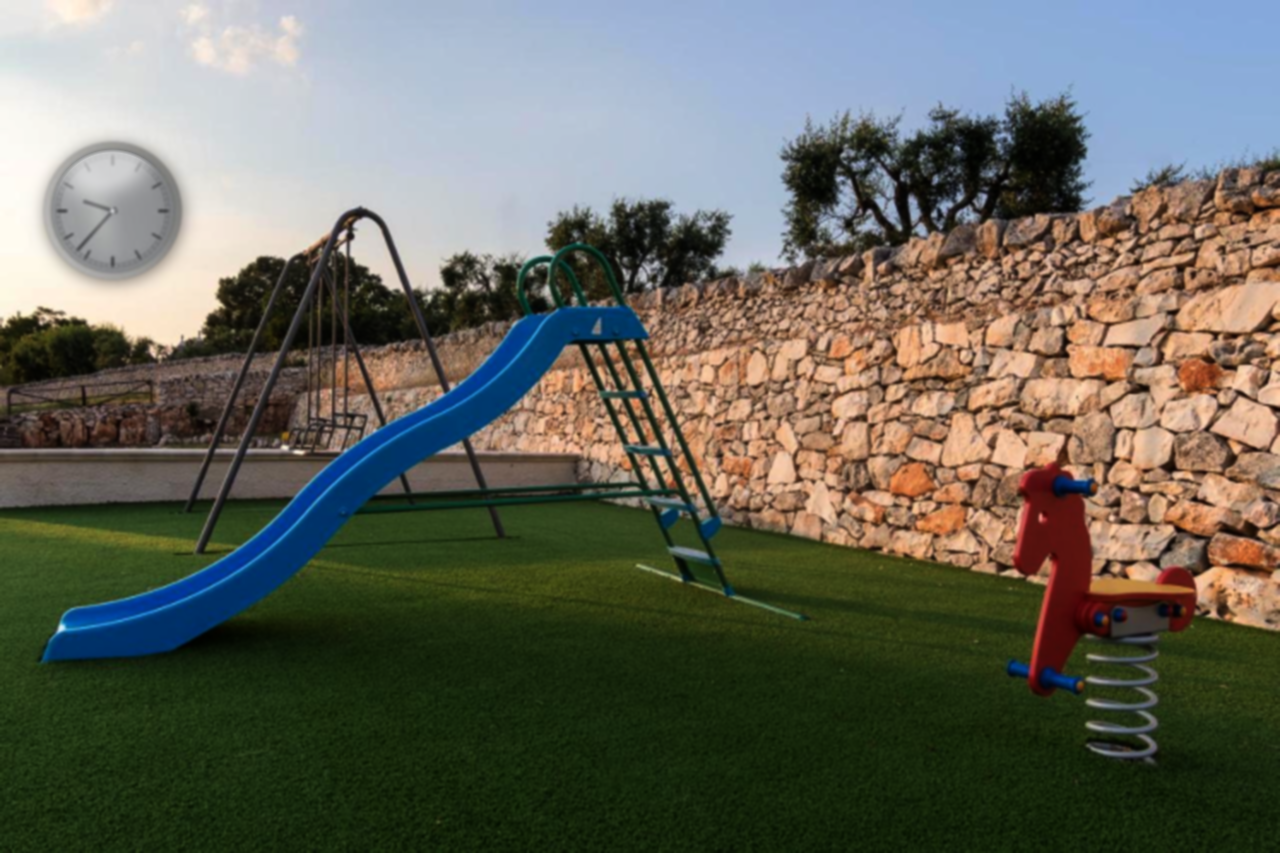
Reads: 9:37
